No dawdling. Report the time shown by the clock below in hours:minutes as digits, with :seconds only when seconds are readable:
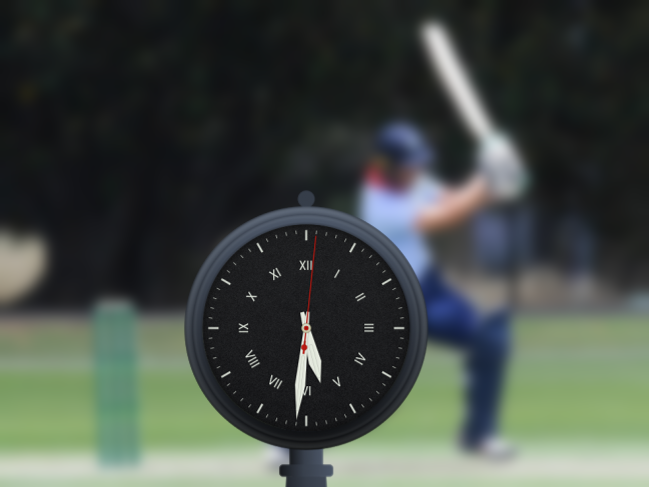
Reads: 5:31:01
